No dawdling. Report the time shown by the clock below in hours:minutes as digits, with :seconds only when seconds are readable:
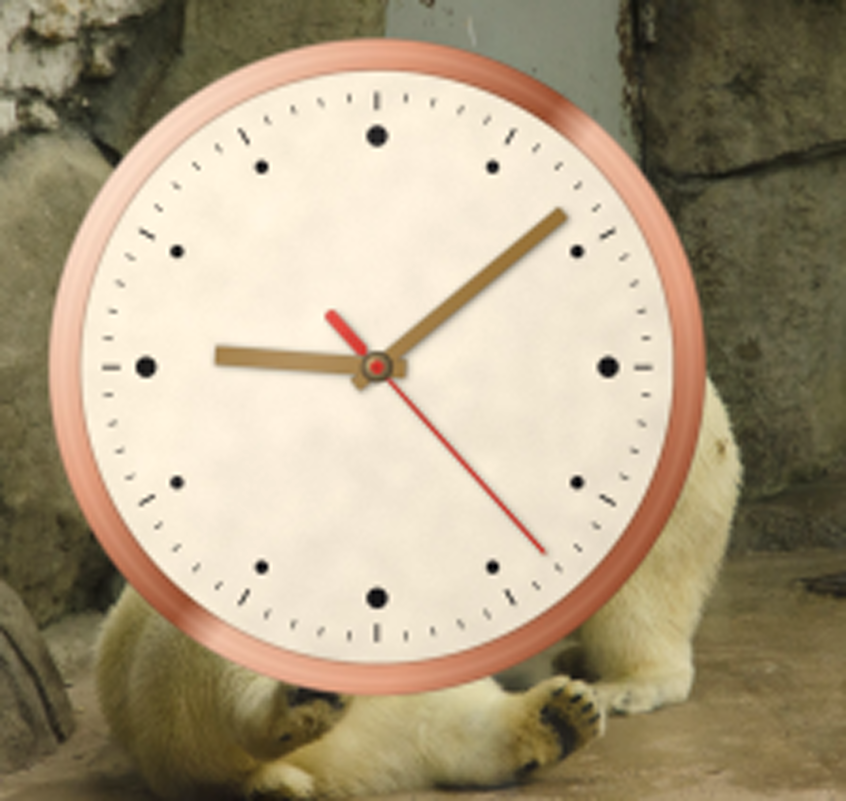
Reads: 9:08:23
